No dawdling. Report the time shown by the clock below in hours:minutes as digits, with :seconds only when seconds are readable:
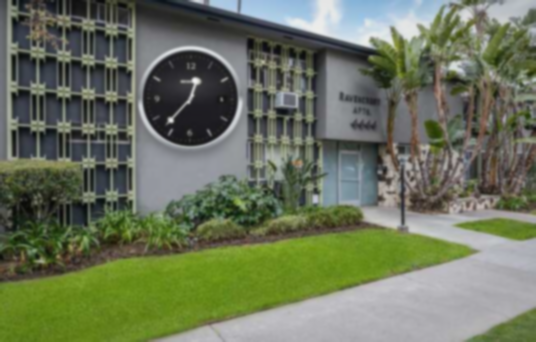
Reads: 12:37
